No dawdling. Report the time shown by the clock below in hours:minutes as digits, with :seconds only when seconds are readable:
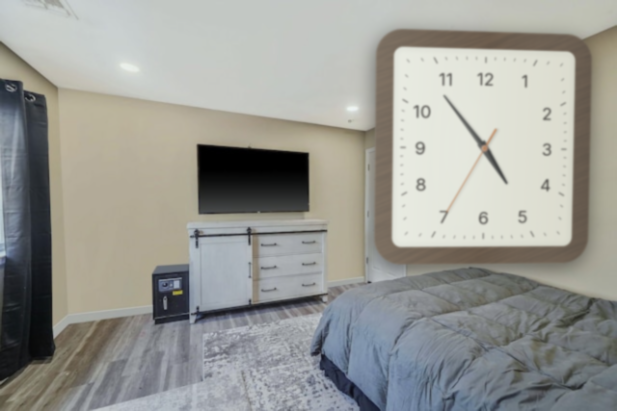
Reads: 4:53:35
